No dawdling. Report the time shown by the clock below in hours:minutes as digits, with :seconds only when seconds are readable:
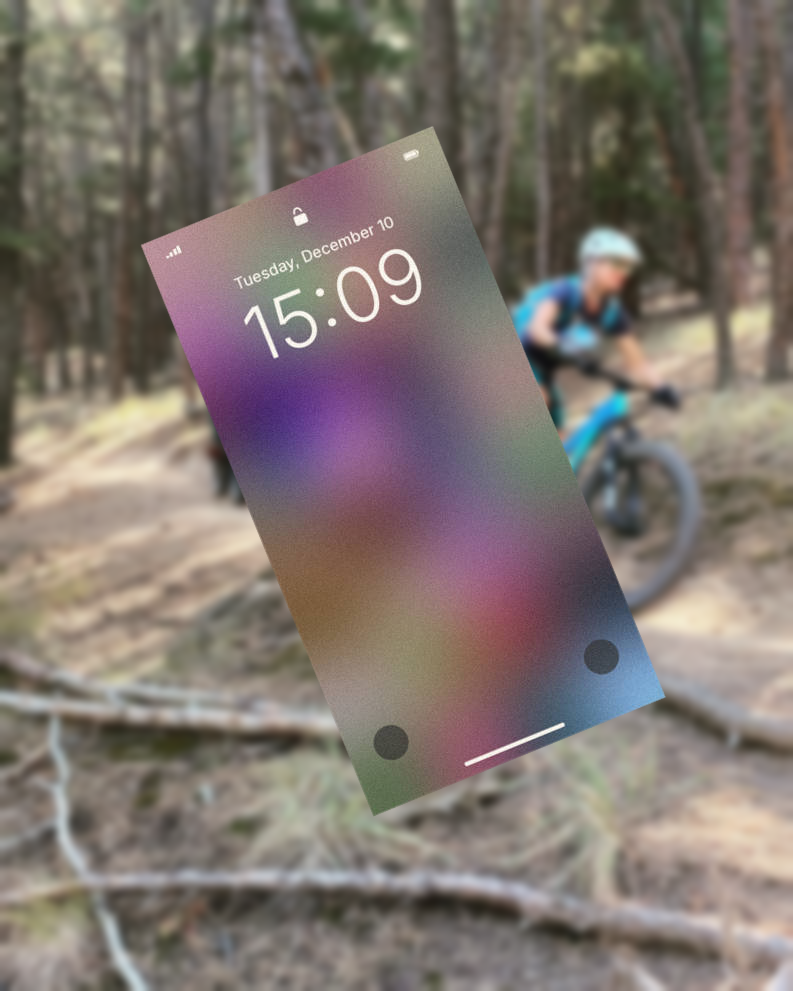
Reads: 15:09
